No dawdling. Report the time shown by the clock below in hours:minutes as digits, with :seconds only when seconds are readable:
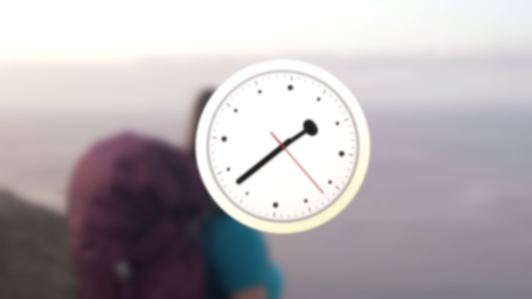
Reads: 1:37:22
